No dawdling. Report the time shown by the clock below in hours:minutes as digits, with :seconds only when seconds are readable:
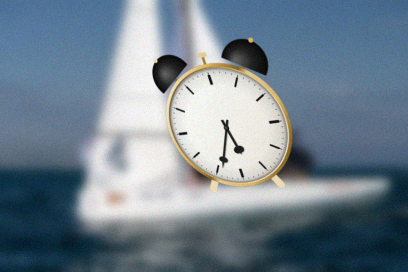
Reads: 5:34
